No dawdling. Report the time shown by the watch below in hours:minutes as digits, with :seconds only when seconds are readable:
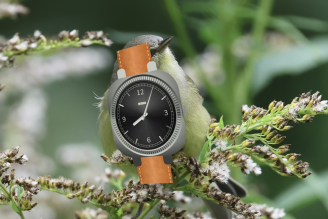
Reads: 8:05
